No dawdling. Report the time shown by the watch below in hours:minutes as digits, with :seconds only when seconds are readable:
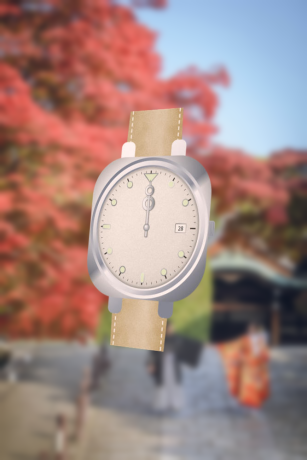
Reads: 12:00
